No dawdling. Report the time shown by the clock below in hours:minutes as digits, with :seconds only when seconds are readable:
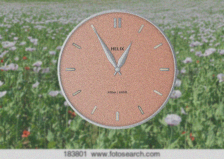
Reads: 12:55
